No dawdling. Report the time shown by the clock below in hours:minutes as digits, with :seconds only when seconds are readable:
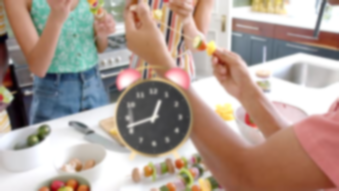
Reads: 12:42
